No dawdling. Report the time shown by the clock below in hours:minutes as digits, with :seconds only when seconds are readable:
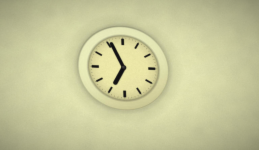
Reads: 6:56
